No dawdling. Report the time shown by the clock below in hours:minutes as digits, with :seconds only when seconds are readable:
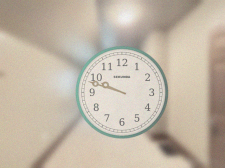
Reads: 9:48
